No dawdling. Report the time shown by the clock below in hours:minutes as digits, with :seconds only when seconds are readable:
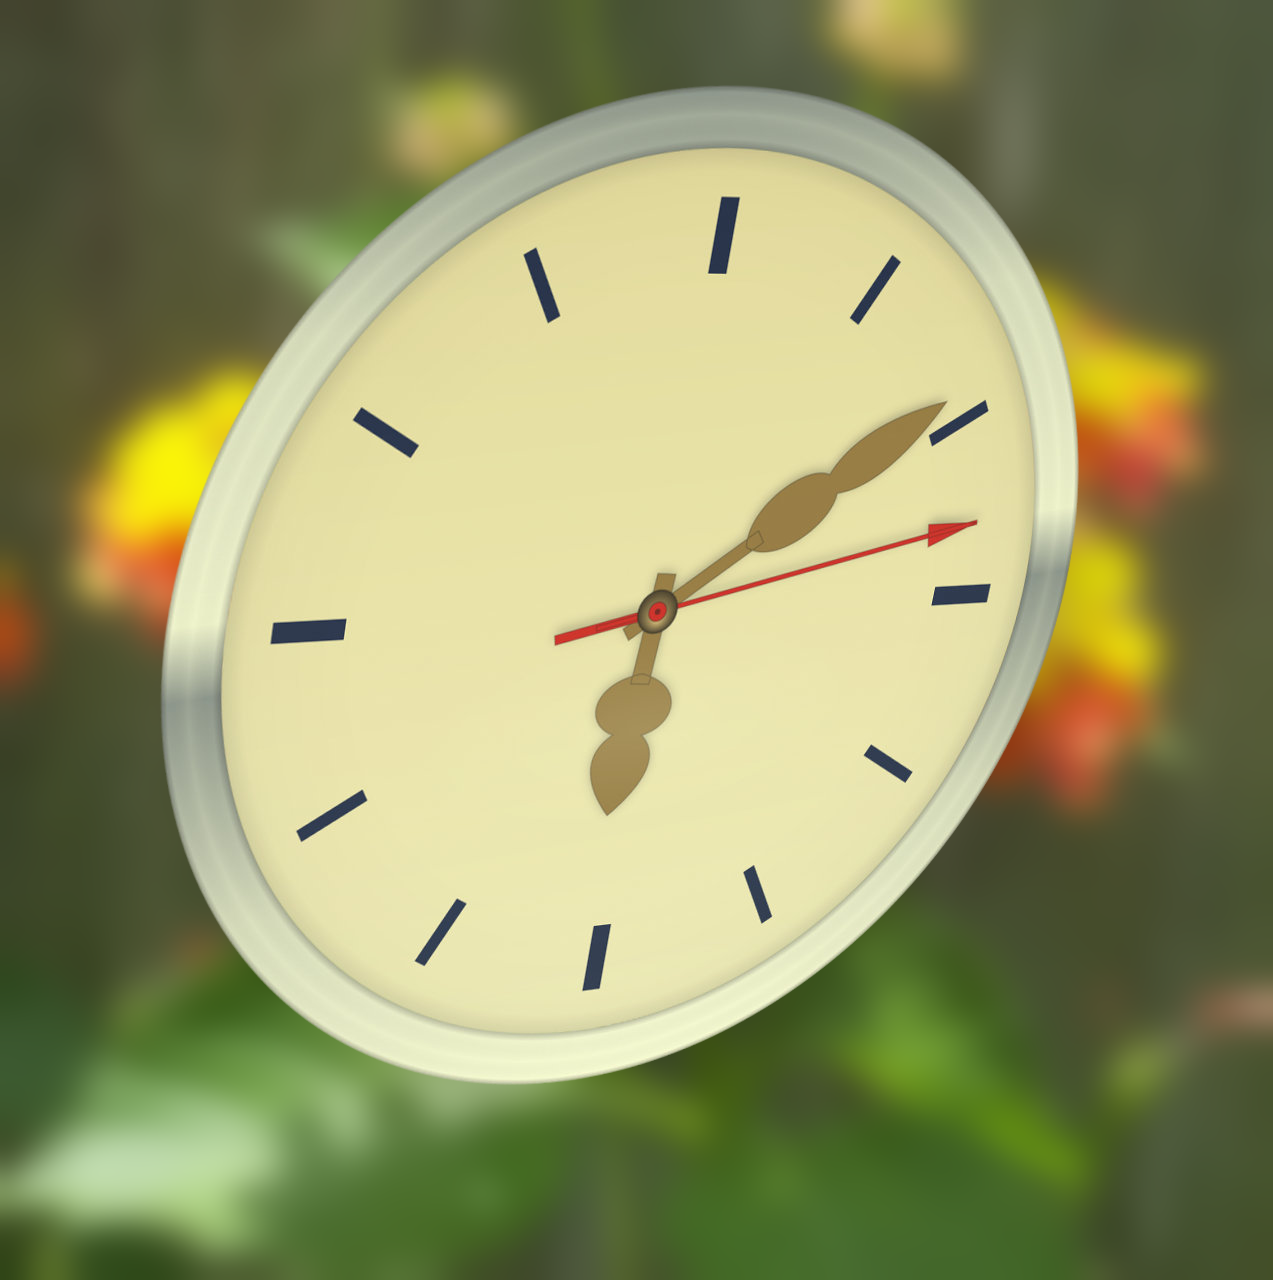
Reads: 6:09:13
